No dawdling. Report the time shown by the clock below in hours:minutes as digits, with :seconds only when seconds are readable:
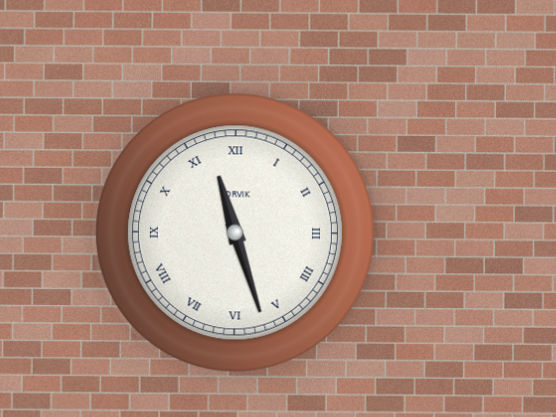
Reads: 11:27
